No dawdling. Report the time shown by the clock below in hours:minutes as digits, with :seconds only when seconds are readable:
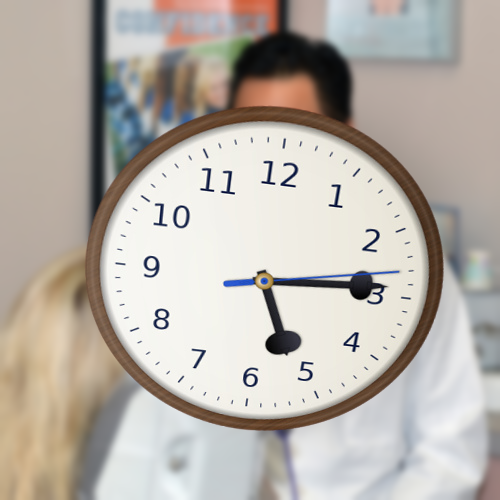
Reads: 5:14:13
